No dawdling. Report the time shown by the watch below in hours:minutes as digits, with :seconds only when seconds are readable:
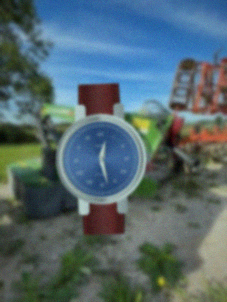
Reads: 12:28
